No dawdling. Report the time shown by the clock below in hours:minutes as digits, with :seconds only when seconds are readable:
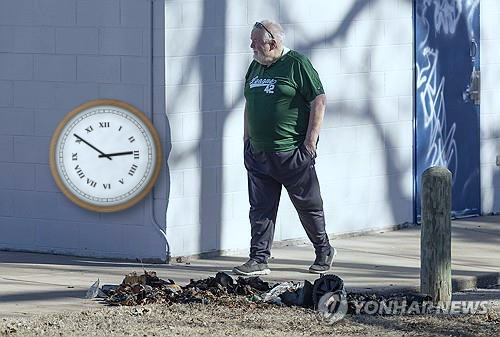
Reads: 2:51
